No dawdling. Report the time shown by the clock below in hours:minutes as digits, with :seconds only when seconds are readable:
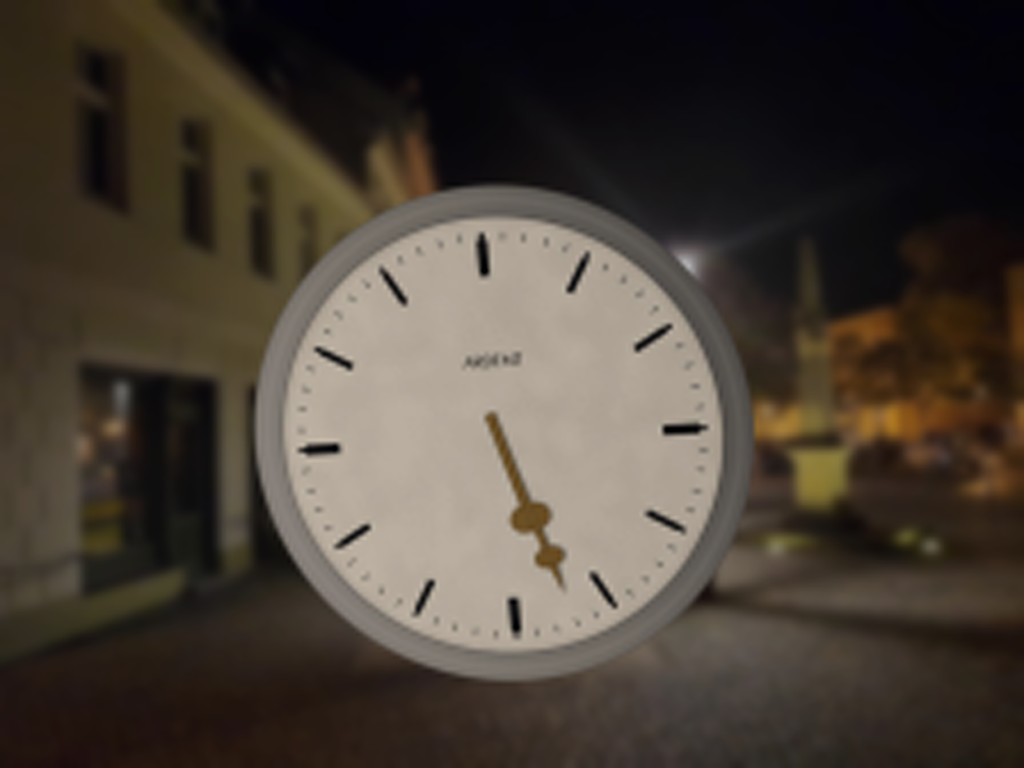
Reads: 5:27
